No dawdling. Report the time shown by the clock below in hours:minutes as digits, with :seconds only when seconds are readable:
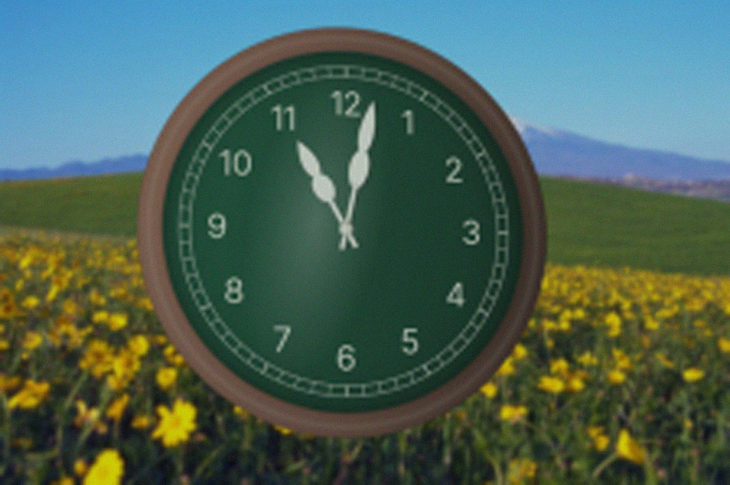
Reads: 11:02
